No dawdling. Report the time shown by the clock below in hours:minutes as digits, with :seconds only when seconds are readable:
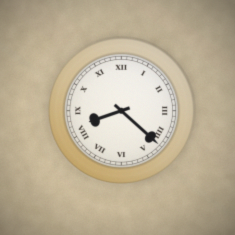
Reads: 8:22
